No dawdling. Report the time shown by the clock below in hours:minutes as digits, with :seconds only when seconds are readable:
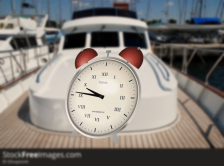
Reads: 9:46
